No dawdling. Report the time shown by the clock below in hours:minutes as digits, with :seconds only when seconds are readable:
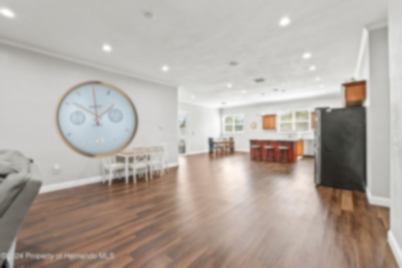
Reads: 1:51
